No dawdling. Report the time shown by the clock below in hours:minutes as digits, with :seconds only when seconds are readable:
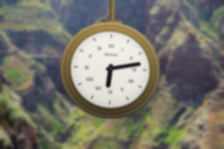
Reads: 6:13
